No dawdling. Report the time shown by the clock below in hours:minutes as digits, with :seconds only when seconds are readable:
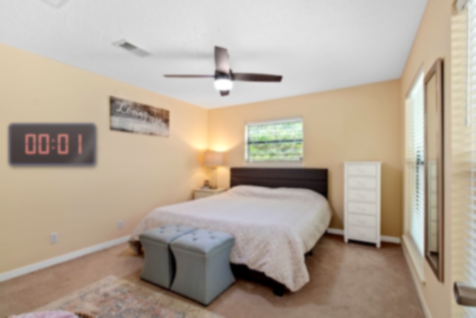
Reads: 0:01
